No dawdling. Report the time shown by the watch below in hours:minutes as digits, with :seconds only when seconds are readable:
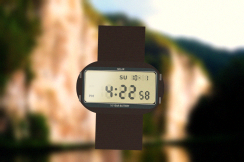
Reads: 4:22:58
